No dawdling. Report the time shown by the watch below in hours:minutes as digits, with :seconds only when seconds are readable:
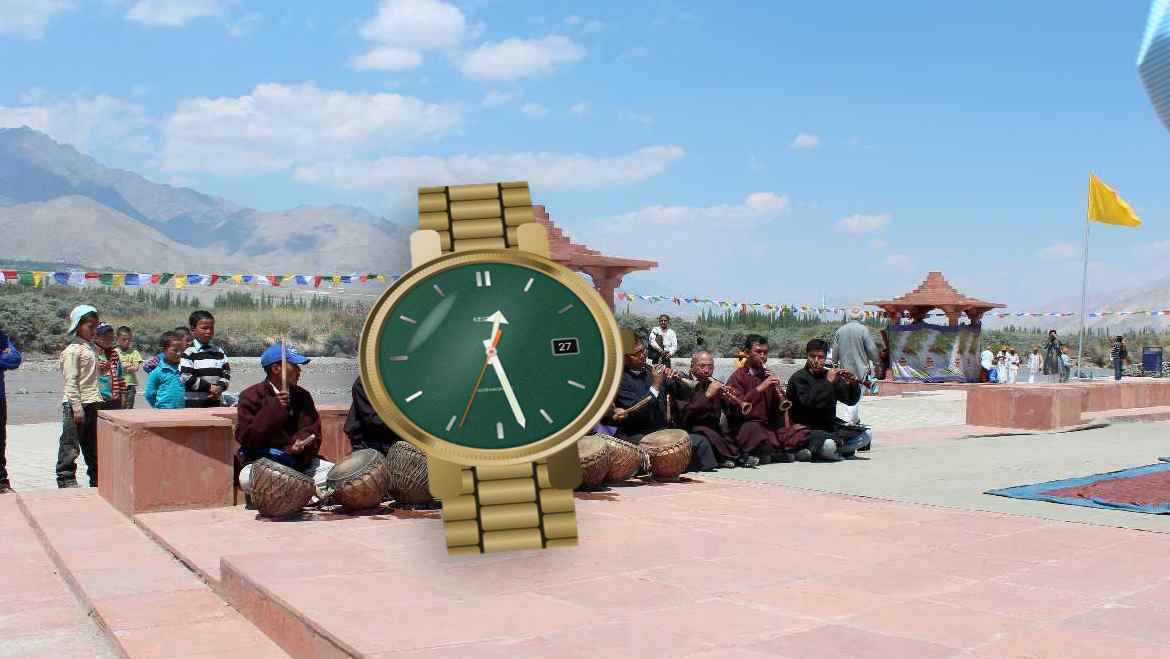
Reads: 12:27:34
